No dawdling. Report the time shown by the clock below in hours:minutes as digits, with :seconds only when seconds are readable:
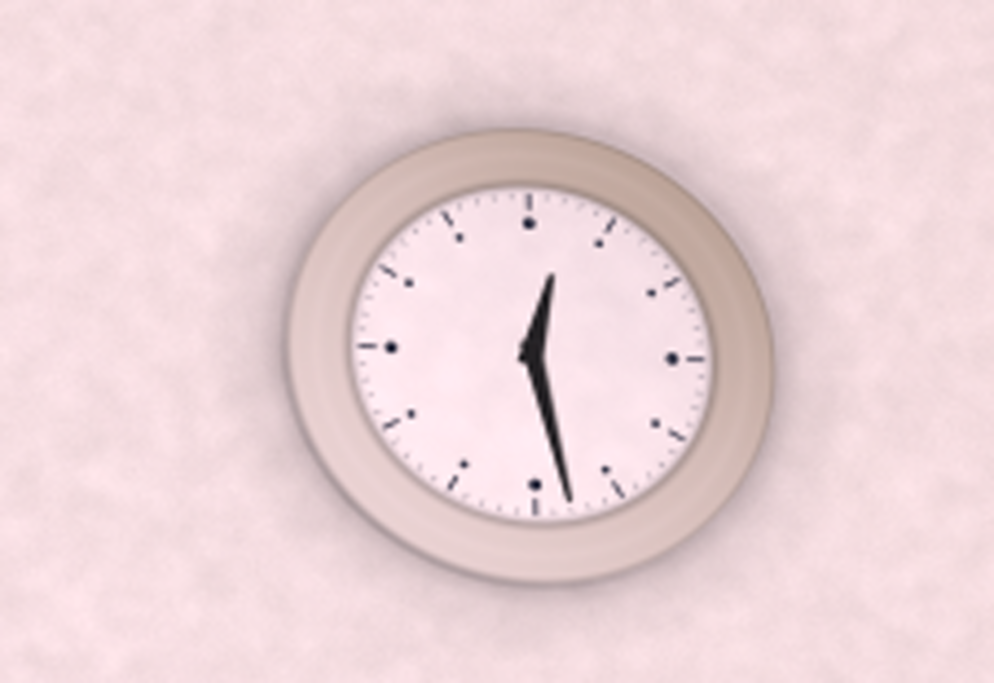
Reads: 12:28
